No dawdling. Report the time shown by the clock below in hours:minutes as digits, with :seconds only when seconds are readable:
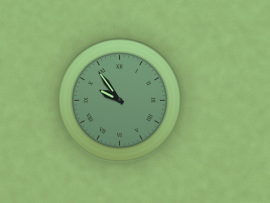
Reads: 9:54
